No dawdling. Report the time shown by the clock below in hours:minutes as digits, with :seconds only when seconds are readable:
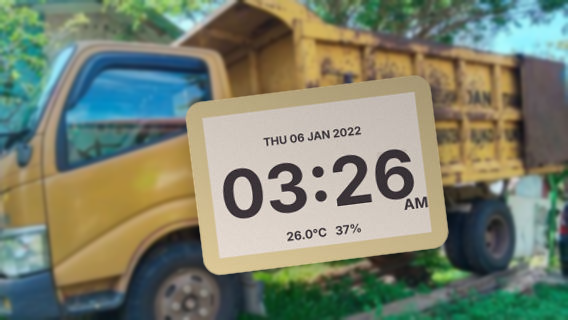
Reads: 3:26
